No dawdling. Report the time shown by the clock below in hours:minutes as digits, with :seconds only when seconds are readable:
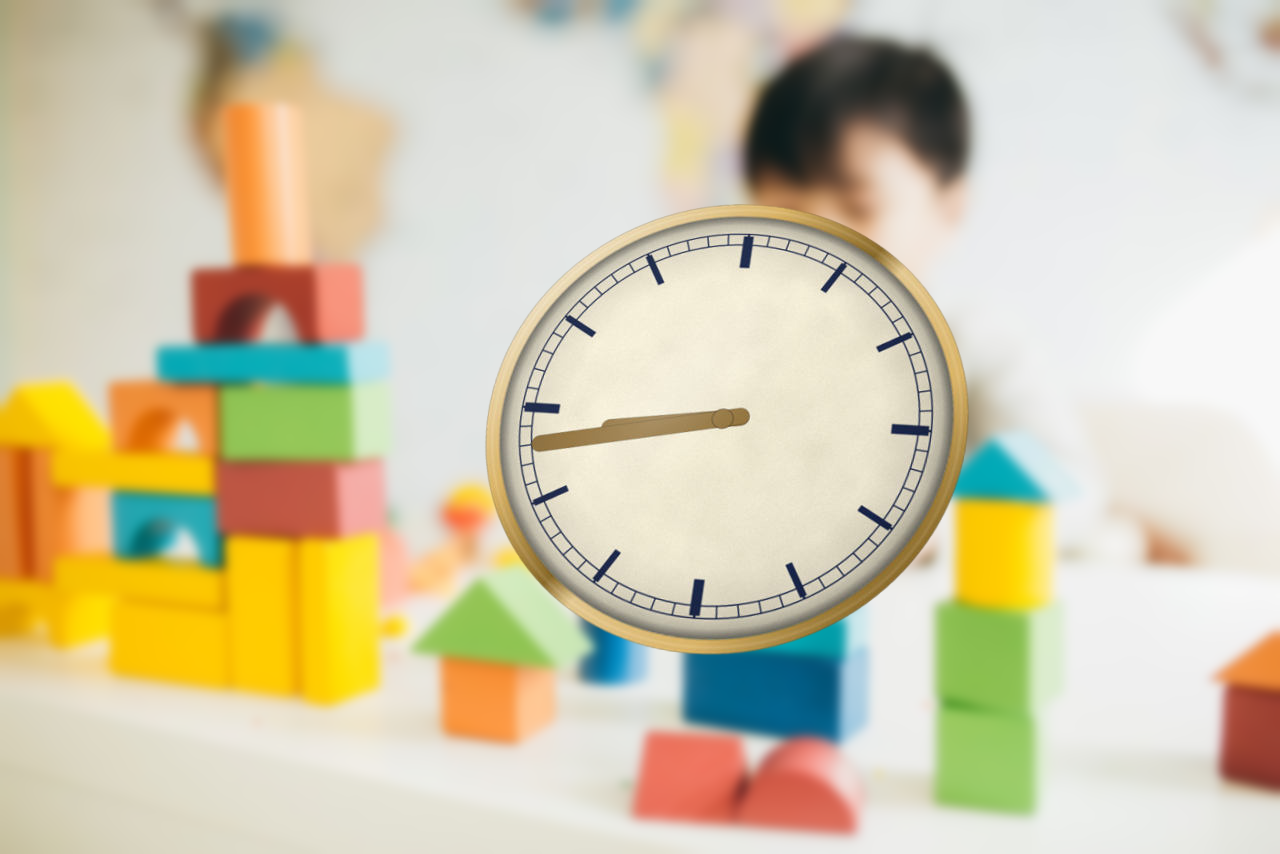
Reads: 8:43
